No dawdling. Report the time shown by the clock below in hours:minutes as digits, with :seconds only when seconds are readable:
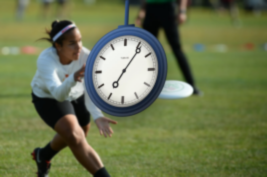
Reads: 7:06
